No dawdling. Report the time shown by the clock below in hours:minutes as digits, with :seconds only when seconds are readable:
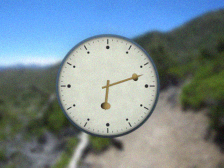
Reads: 6:12
